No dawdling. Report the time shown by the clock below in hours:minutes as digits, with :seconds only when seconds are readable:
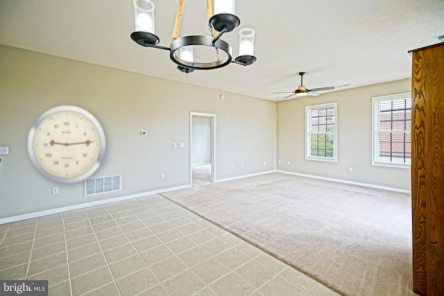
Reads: 9:14
